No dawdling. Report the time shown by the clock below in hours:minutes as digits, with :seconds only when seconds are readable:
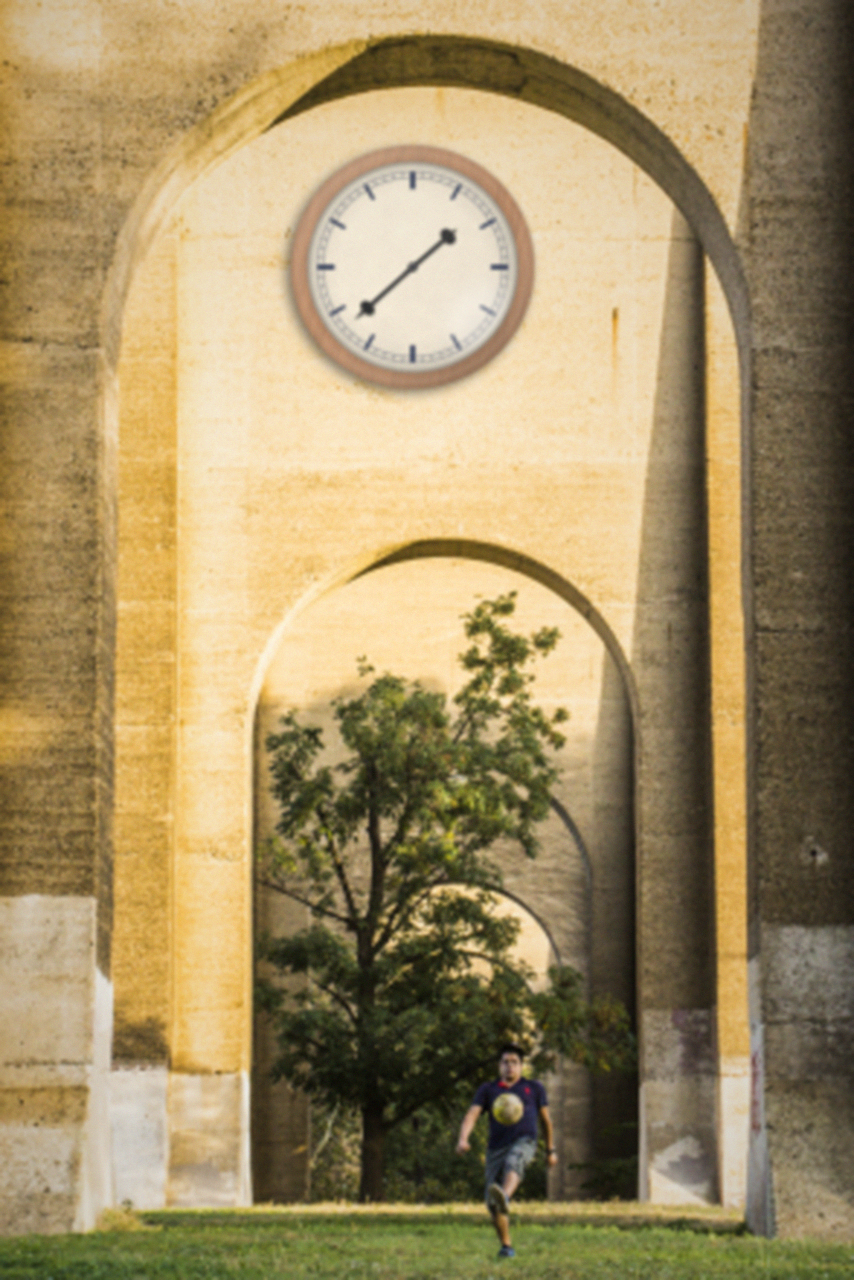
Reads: 1:38
